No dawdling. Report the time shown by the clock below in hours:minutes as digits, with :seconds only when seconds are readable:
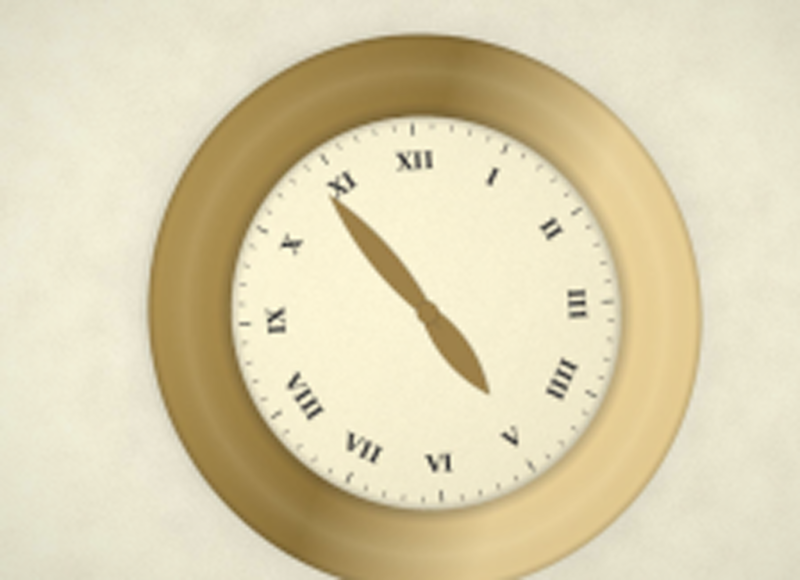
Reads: 4:54
